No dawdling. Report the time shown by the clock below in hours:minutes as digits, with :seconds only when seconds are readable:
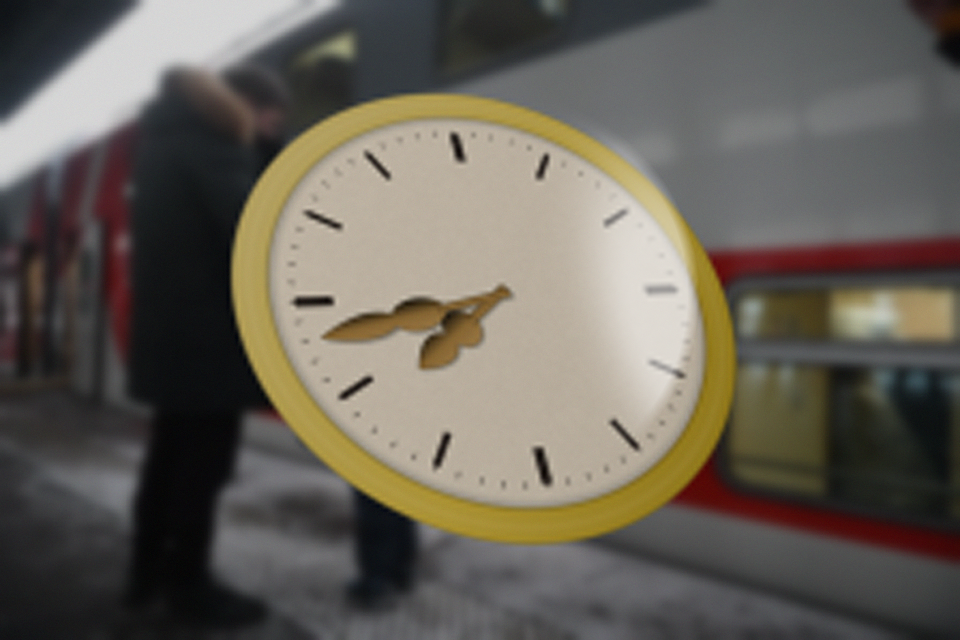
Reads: 7:43
